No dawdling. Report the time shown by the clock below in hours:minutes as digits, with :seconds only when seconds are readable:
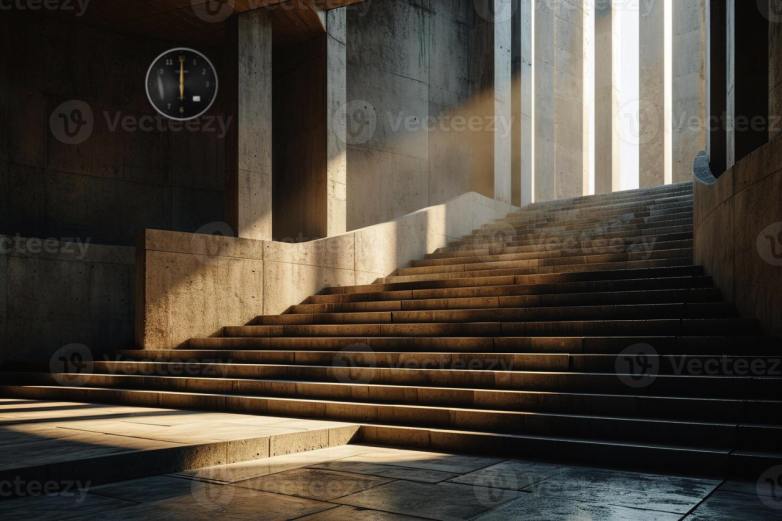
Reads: 6:00
